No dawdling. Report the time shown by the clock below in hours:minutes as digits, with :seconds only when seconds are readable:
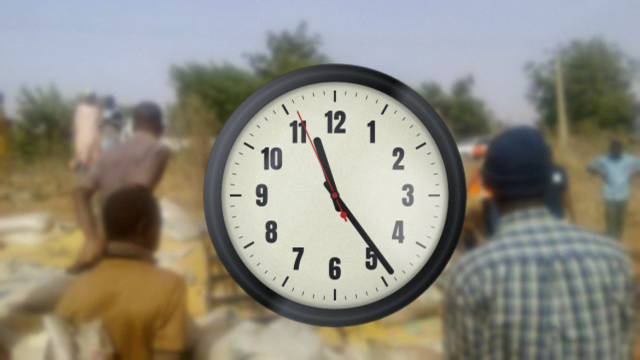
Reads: 11:23:56
